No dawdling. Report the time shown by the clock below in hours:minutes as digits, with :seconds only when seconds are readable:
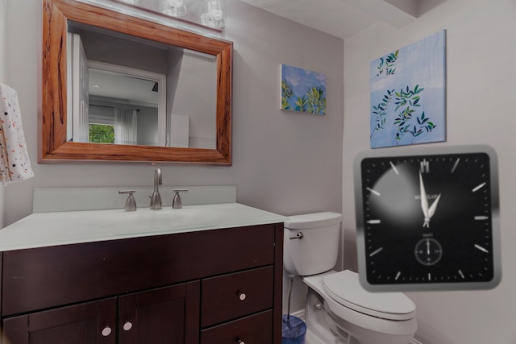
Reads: 12:59
